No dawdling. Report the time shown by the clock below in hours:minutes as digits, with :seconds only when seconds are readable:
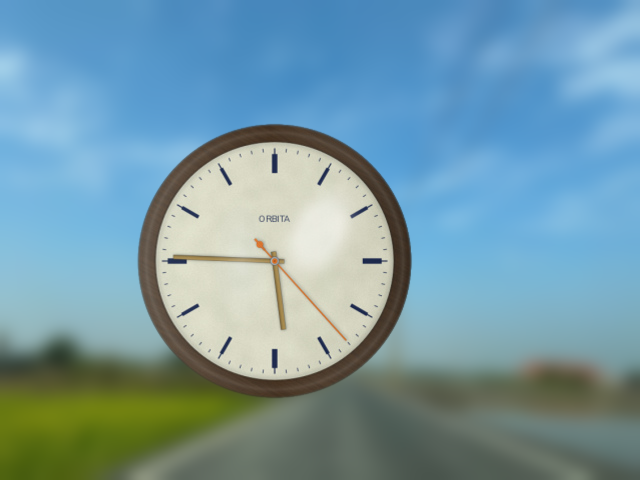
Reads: 5:45:23
